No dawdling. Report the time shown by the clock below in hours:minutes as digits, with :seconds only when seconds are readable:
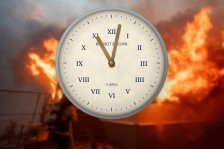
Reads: 11:02
